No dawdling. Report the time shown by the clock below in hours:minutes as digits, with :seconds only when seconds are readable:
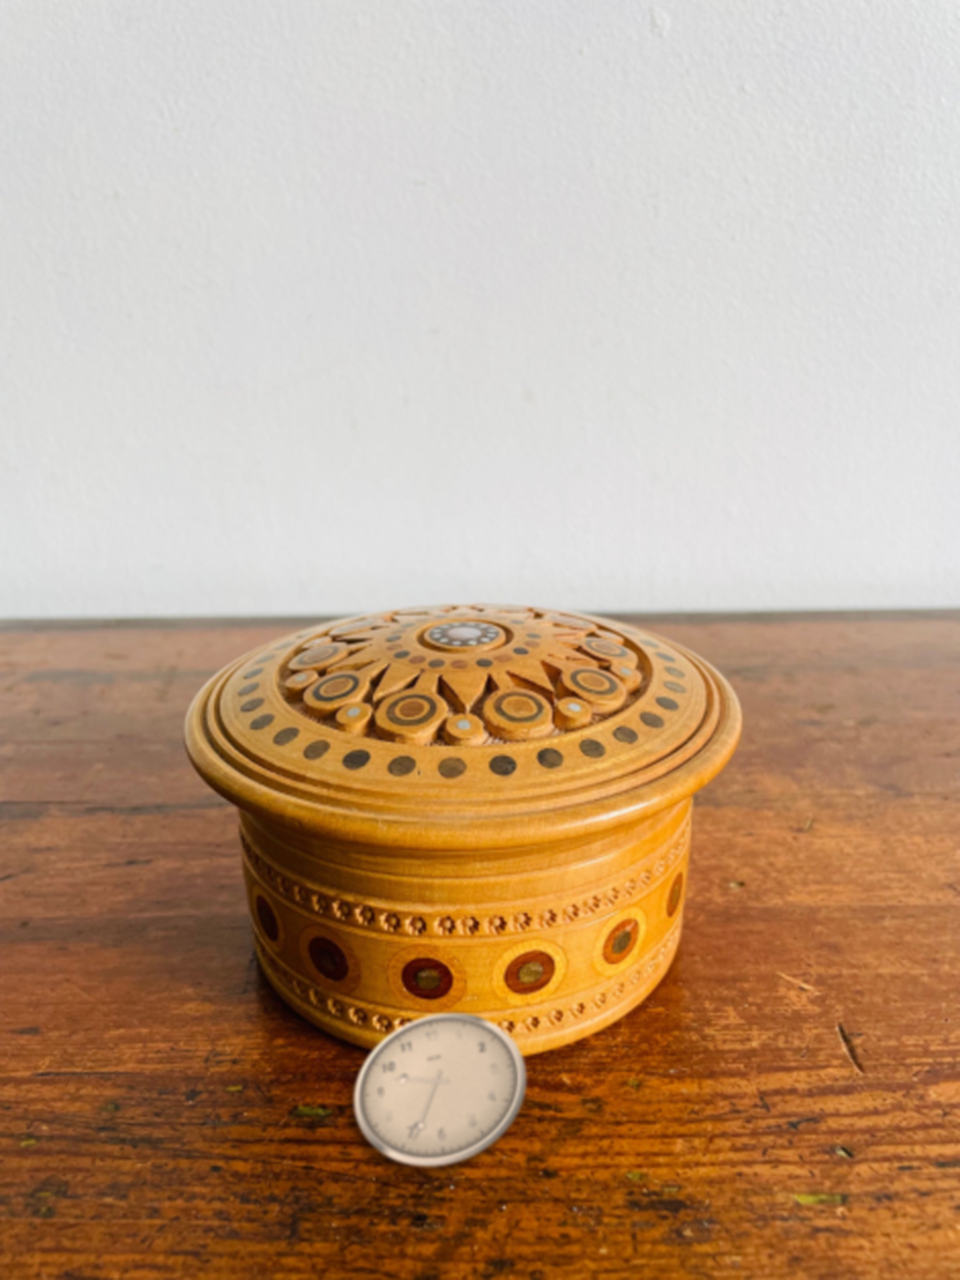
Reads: 9:34
